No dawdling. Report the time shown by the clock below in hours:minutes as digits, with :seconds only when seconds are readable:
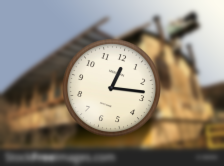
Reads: 12:13
